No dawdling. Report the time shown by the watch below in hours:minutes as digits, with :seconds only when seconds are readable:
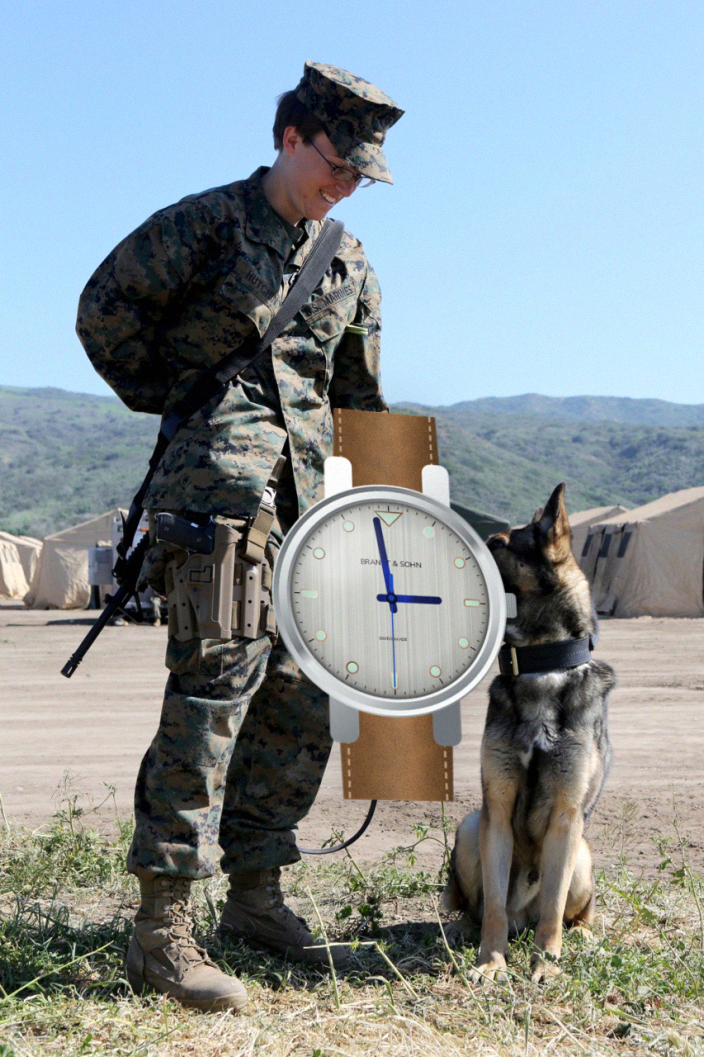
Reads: 2:58:30
